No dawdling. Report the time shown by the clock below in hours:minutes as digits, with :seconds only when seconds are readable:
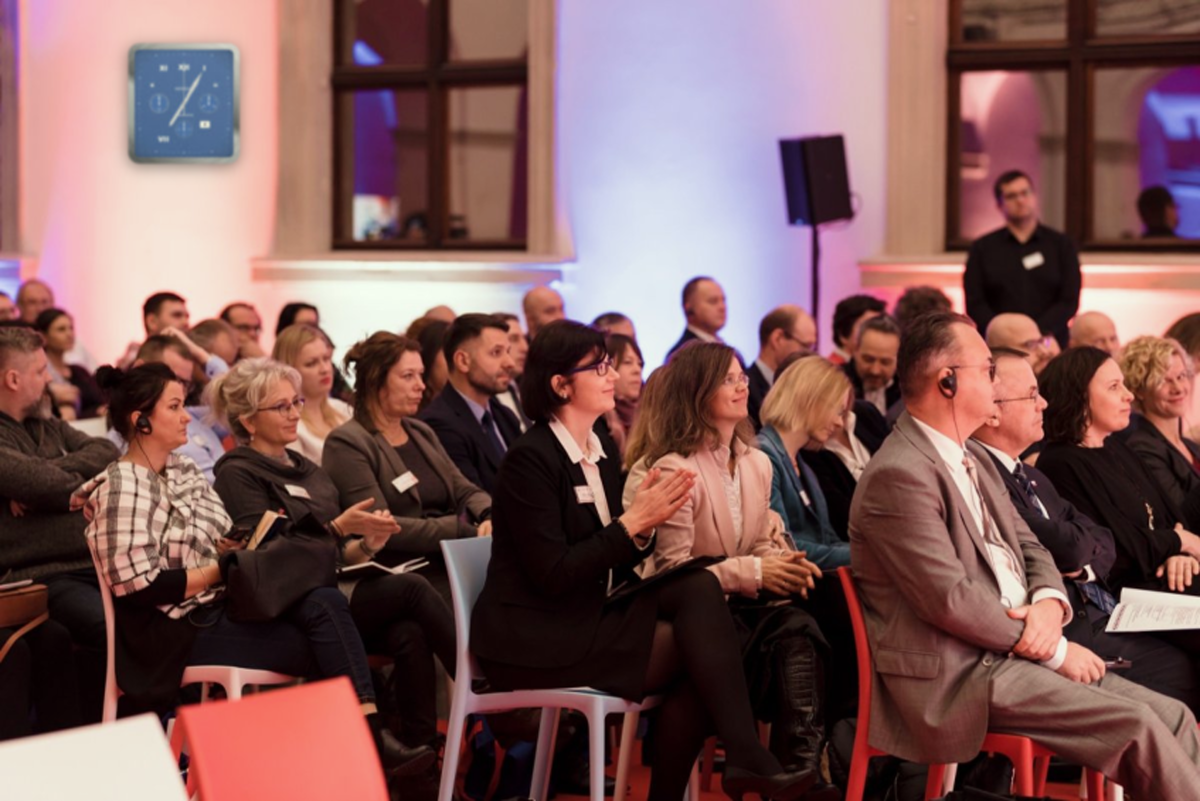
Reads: 7:05
